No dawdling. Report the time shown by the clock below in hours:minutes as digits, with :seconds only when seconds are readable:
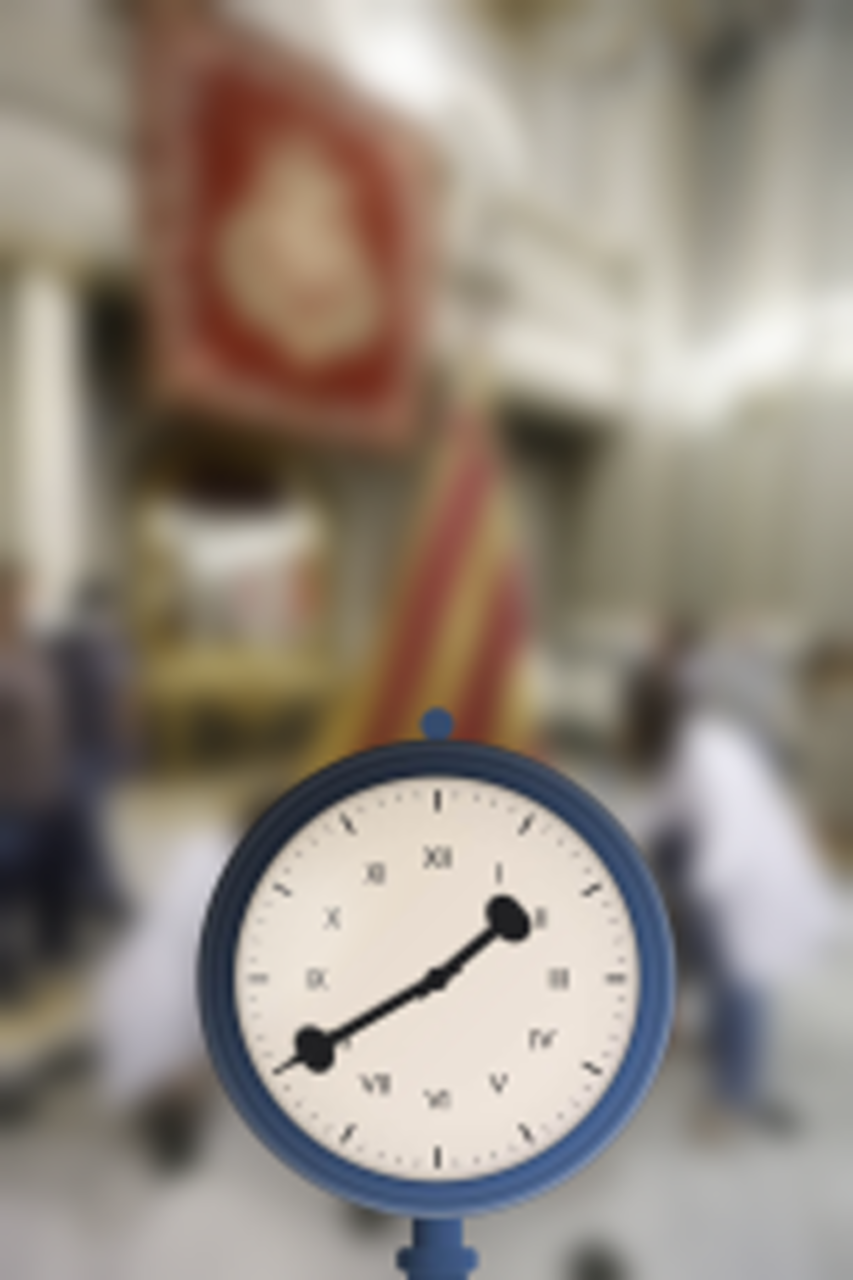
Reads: 1:40
